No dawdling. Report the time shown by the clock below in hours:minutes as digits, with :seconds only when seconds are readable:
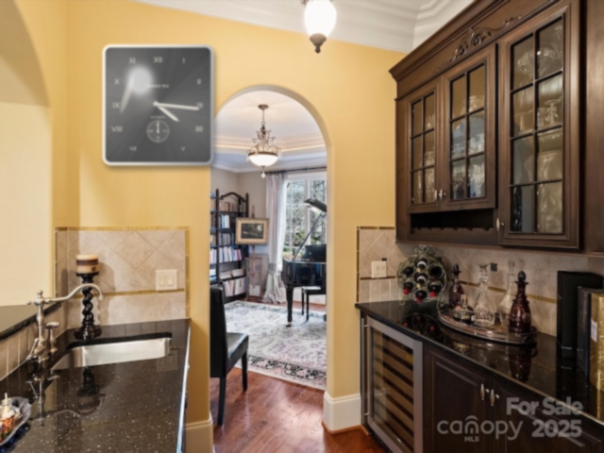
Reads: 4:16
